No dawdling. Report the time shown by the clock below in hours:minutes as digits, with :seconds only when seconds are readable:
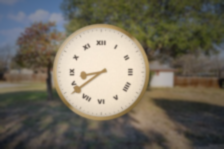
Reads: 8:39
